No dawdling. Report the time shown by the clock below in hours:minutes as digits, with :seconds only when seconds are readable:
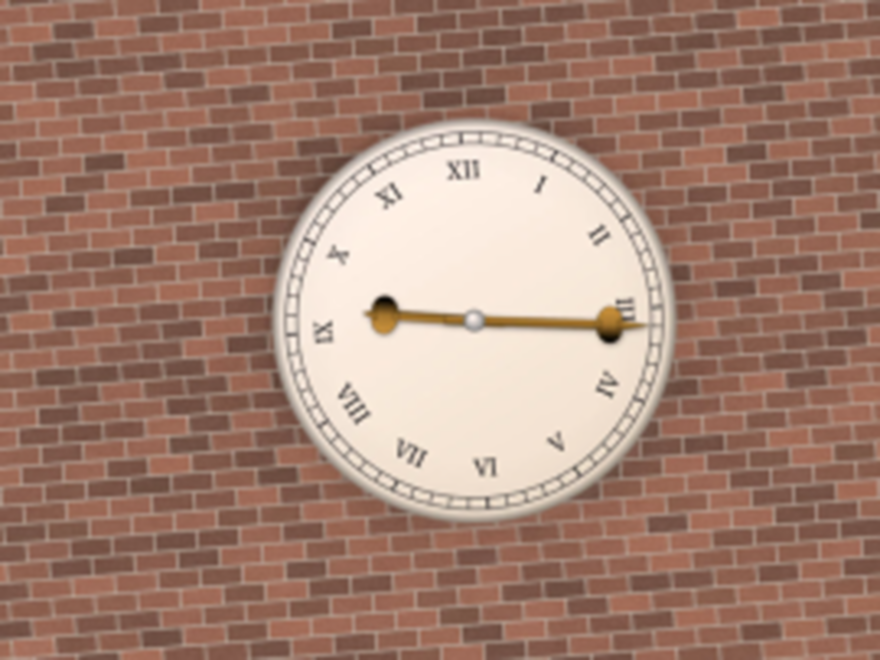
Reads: 9:16
